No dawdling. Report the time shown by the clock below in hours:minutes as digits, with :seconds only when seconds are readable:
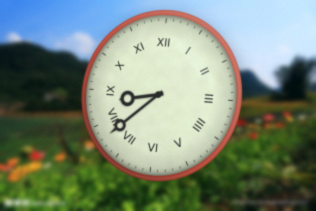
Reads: 8:38
